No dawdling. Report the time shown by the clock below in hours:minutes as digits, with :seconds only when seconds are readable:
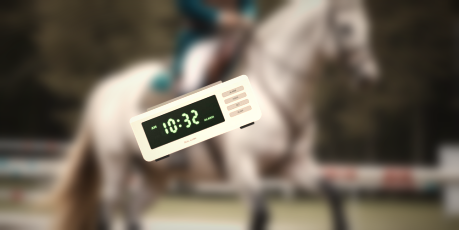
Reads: 10:32
